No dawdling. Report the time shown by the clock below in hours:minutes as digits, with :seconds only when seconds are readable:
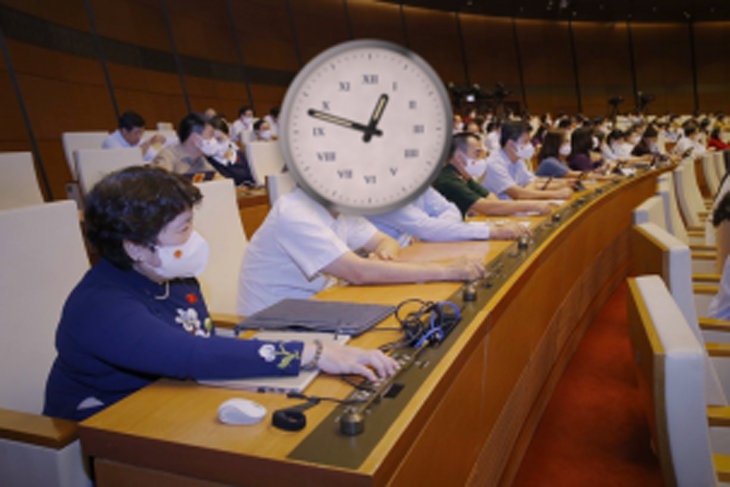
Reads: 12:48
